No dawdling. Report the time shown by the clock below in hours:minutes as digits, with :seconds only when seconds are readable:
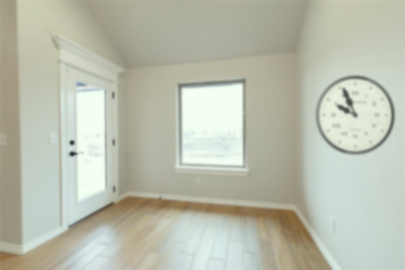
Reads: 9:56
